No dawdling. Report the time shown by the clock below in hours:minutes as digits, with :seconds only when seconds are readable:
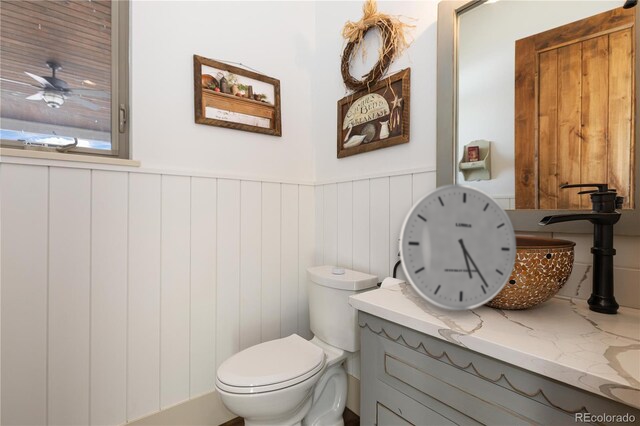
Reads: 5:24
